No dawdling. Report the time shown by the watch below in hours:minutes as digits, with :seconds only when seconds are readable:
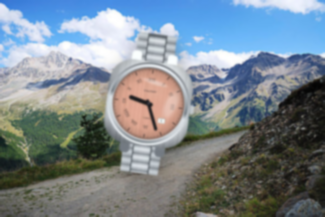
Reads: 9:26
